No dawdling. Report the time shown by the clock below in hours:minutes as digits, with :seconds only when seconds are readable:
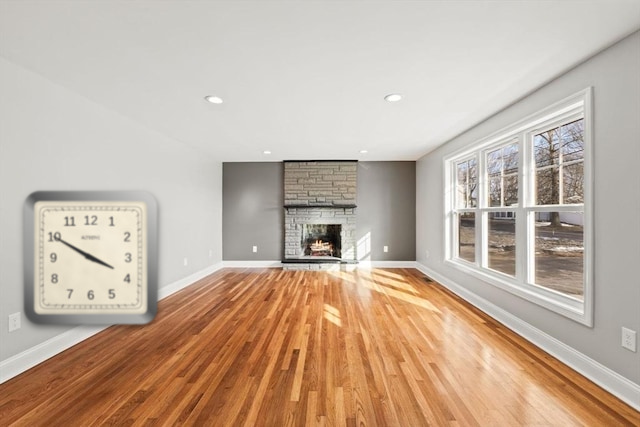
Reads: 3:50
